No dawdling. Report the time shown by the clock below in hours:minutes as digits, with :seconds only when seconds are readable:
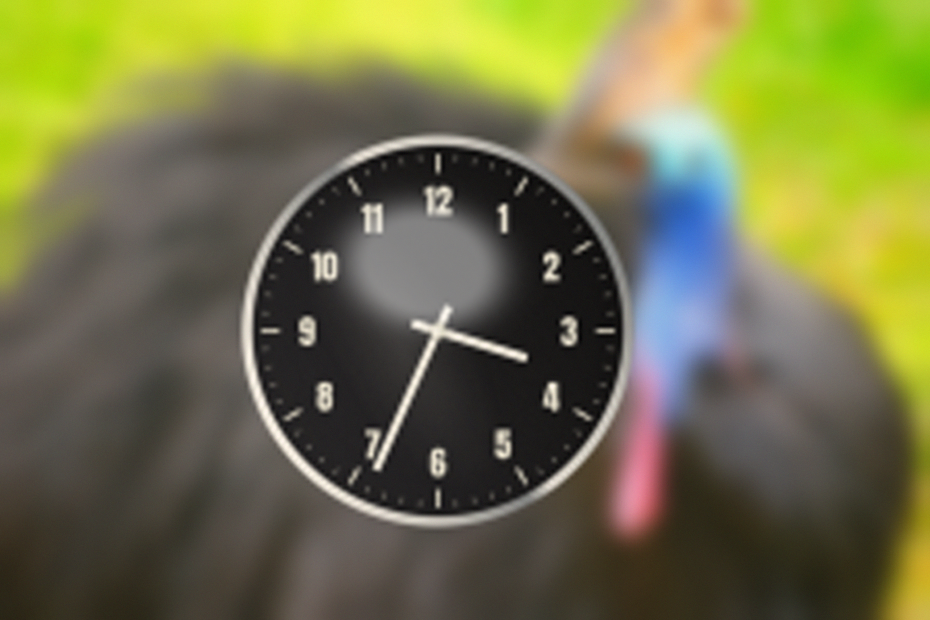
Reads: 3:34
